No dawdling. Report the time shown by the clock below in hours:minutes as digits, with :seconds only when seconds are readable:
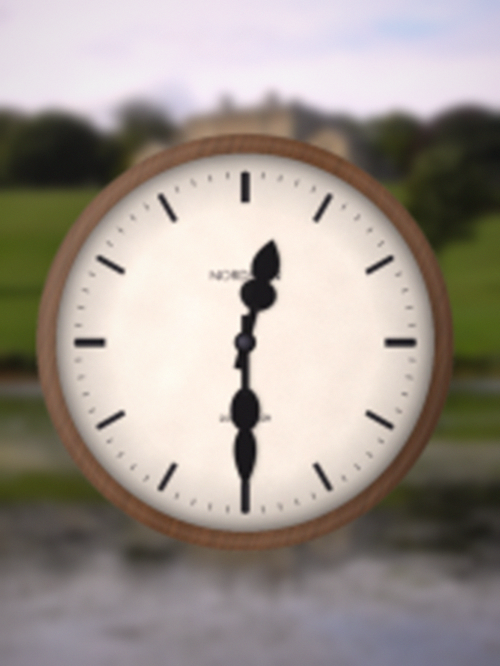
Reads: 12:30
